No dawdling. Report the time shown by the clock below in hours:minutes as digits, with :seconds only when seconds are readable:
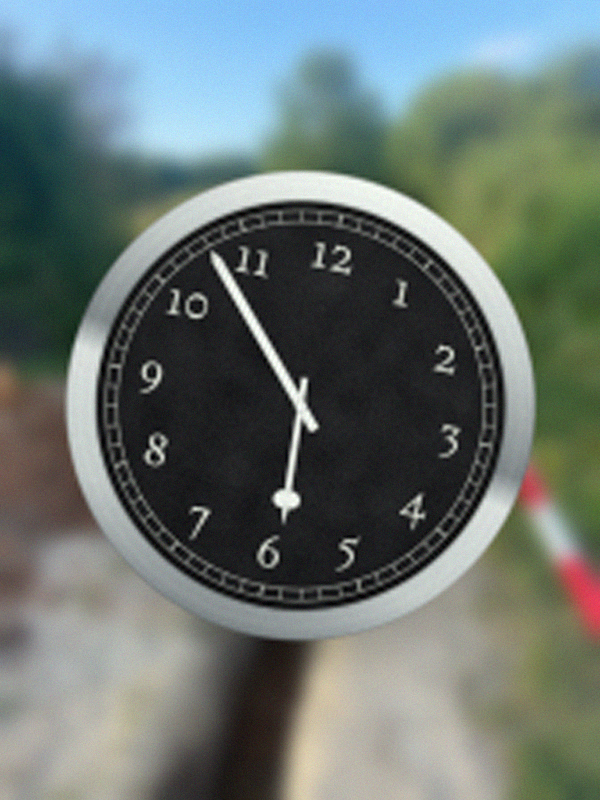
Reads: 5:53
